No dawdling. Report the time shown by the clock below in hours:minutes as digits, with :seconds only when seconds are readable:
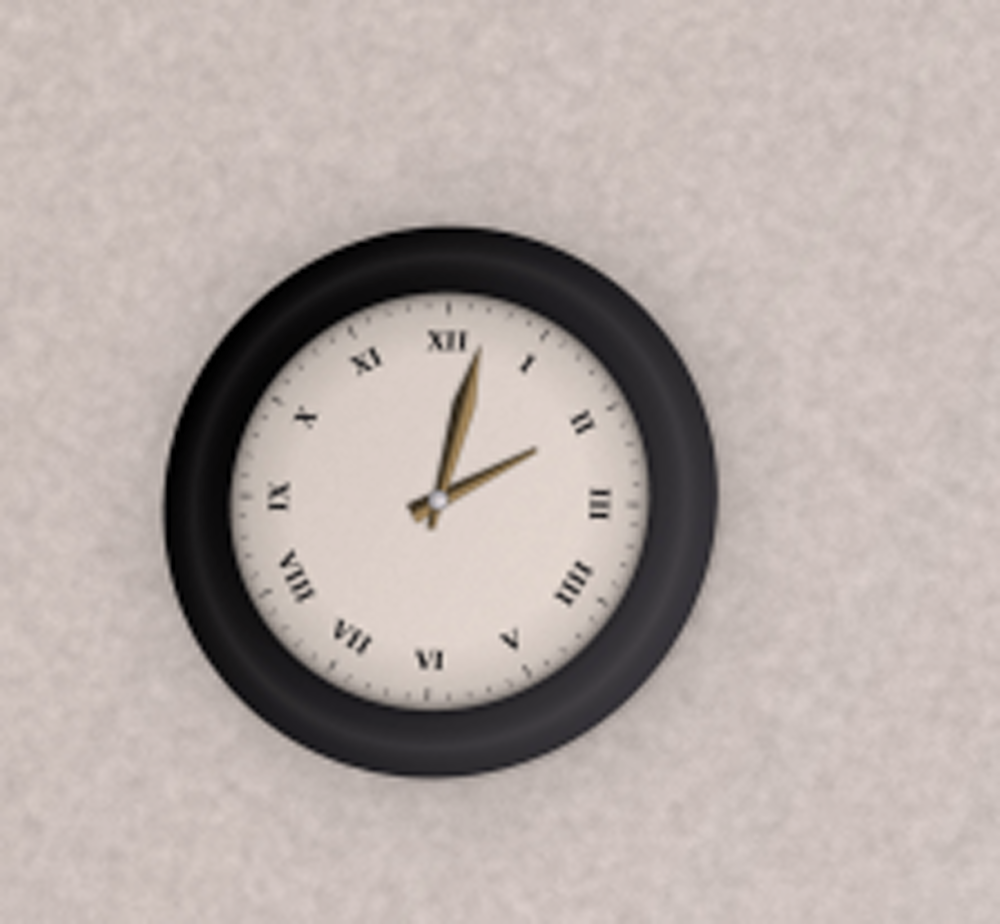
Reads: 2:02
